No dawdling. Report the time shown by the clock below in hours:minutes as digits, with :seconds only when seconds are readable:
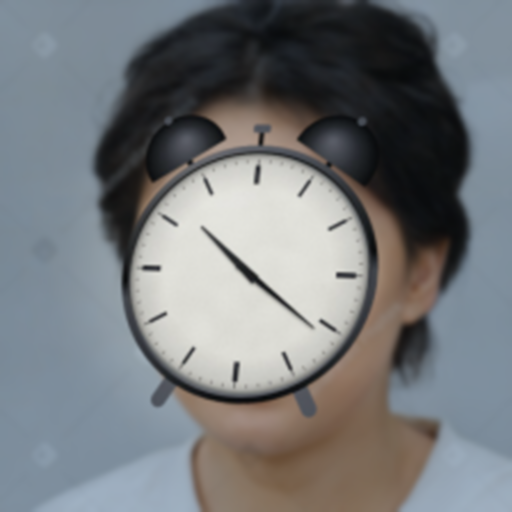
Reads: 10:21
